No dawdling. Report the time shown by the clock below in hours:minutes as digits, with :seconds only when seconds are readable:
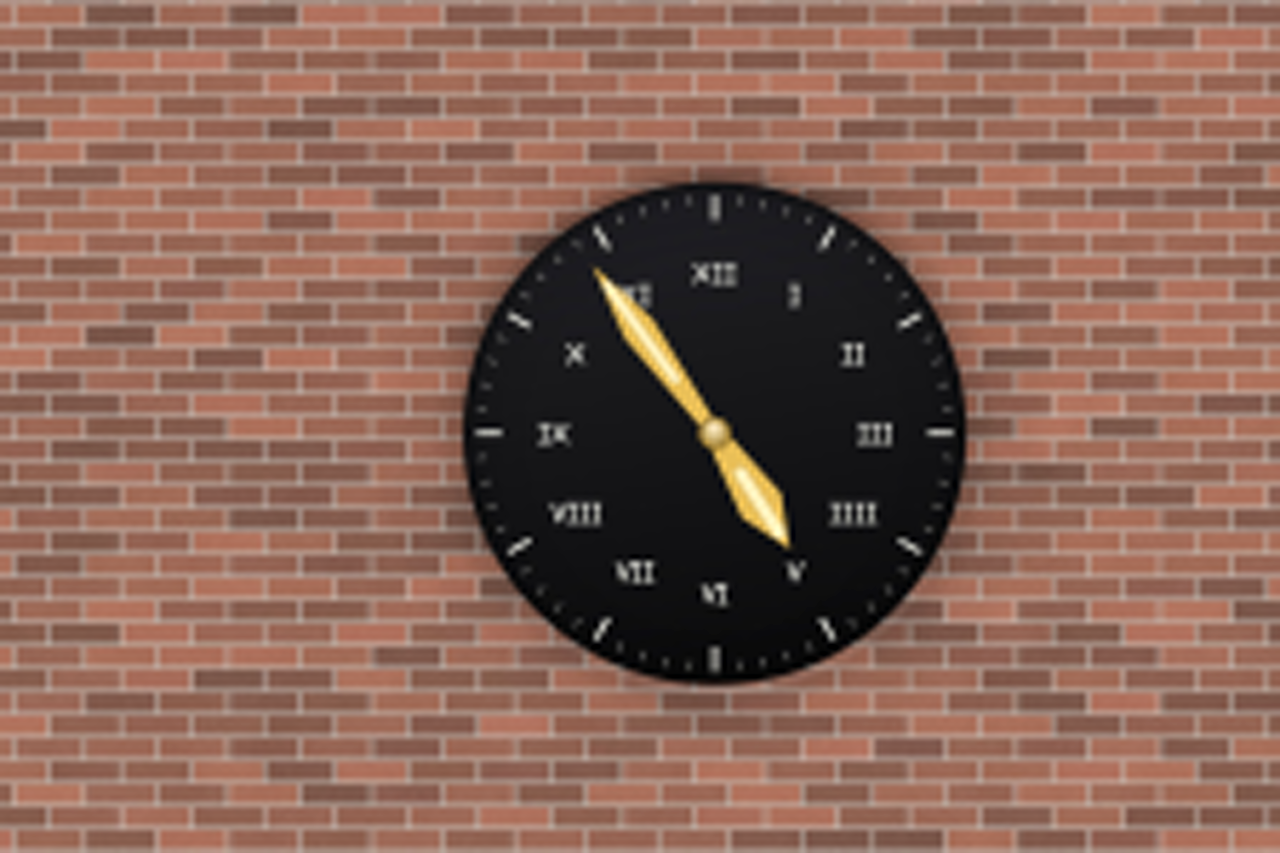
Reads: 4:54
